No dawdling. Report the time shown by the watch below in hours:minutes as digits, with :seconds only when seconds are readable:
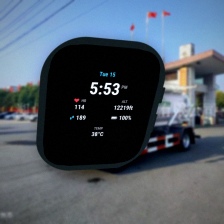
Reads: 5:53
